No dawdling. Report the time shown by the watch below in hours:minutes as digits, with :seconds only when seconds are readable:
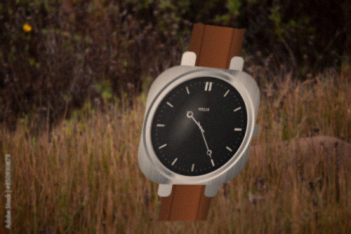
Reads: 10:25
